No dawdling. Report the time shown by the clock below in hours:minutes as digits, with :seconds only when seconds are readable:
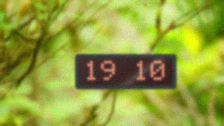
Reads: 19:10
